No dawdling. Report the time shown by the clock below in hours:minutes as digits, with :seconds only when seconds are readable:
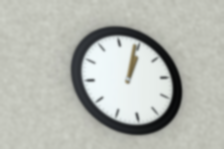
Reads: 1:04
